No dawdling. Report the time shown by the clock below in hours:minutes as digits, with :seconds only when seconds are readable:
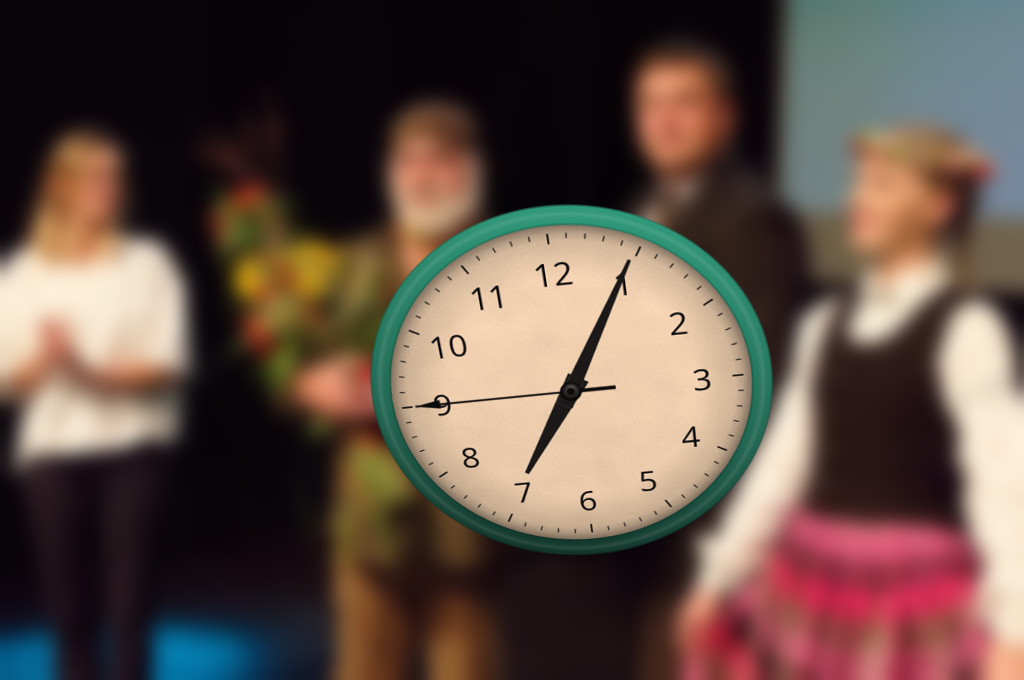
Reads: 7:04:45
